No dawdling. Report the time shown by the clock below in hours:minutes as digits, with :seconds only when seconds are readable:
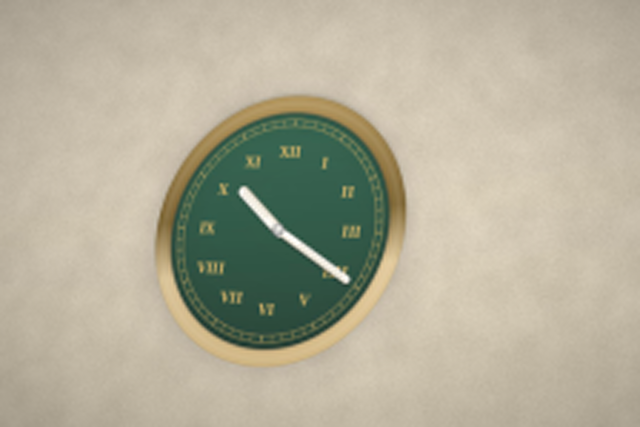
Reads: 10:20
